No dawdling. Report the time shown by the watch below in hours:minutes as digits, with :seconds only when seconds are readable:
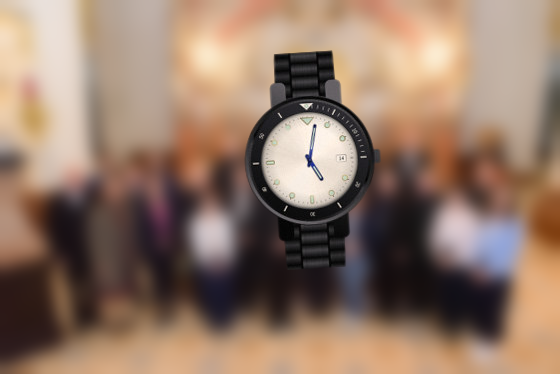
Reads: 5:02
